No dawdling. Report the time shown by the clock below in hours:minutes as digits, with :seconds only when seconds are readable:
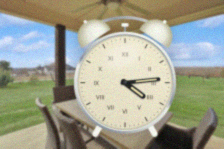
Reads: 4:14
